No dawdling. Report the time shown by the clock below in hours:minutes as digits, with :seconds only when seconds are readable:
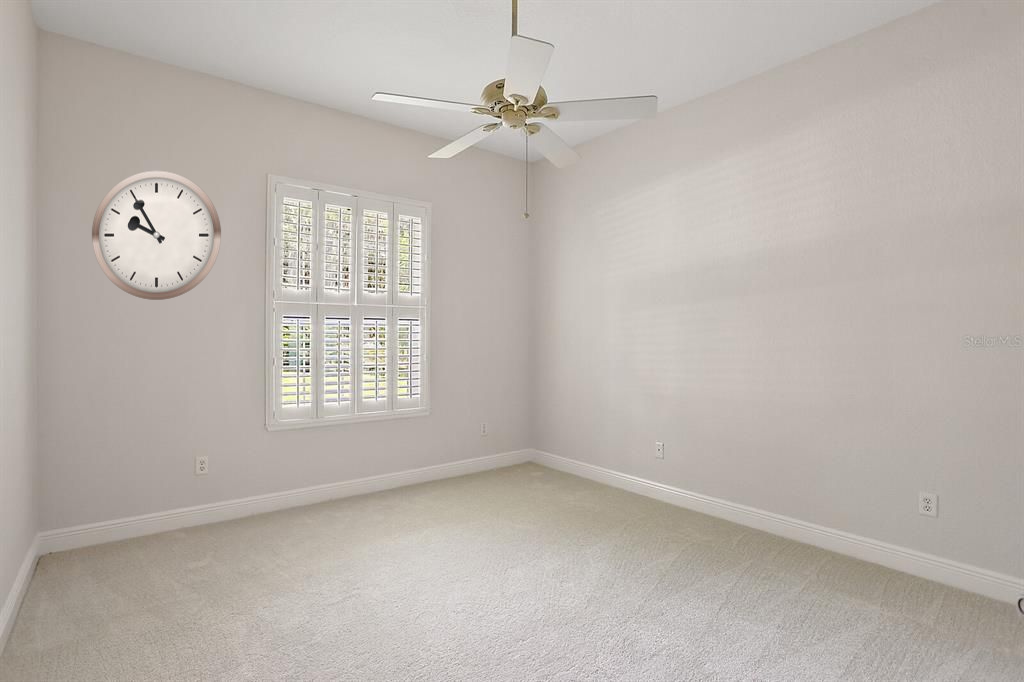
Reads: 9:55
